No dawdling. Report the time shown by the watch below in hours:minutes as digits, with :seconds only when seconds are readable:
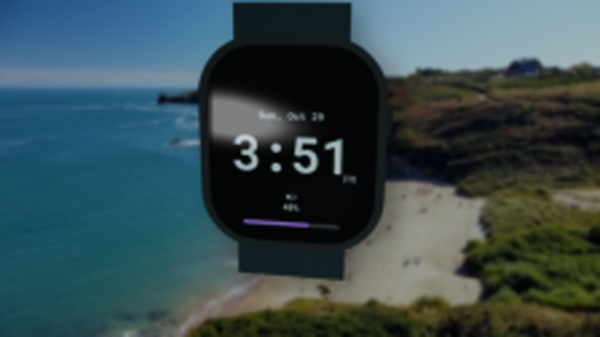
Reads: 3:51
